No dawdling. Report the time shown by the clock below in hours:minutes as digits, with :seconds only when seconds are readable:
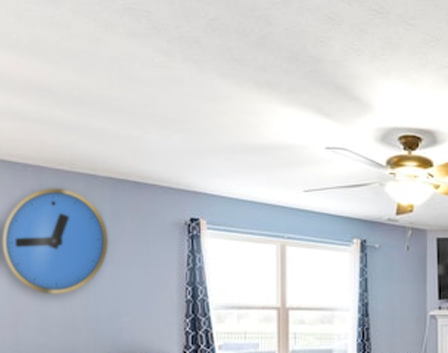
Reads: 12:45
